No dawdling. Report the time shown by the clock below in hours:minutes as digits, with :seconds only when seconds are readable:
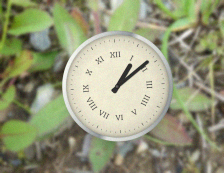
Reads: 1:09
